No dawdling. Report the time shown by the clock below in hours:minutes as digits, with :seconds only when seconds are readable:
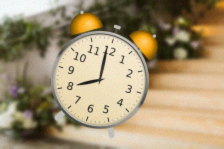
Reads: 7:59
